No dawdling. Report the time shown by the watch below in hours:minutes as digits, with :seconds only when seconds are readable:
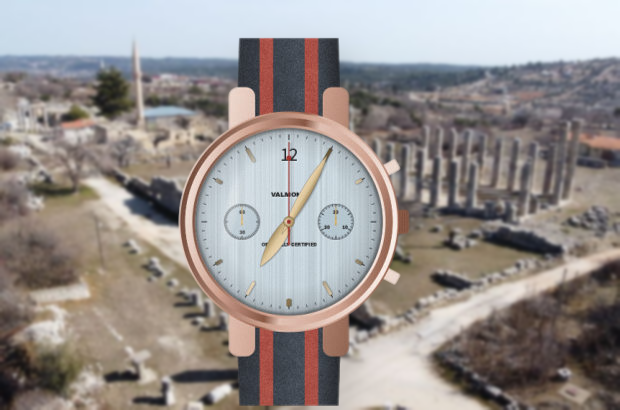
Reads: 7:05
